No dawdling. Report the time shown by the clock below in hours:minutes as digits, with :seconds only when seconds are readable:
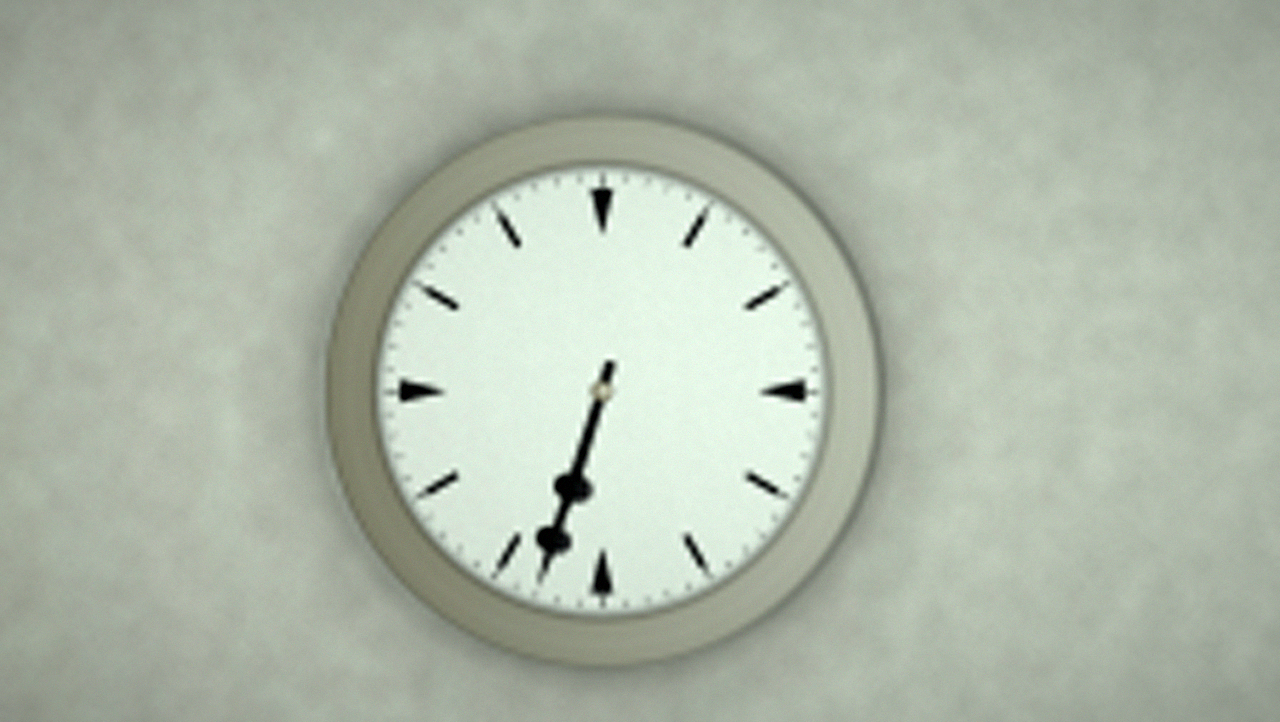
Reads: 6:33
